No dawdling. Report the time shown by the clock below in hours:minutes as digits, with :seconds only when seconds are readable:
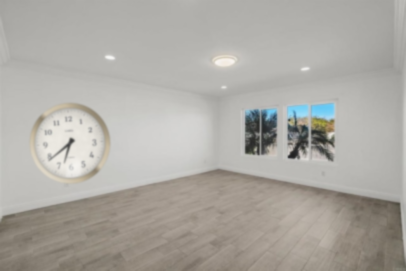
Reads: 6:39
